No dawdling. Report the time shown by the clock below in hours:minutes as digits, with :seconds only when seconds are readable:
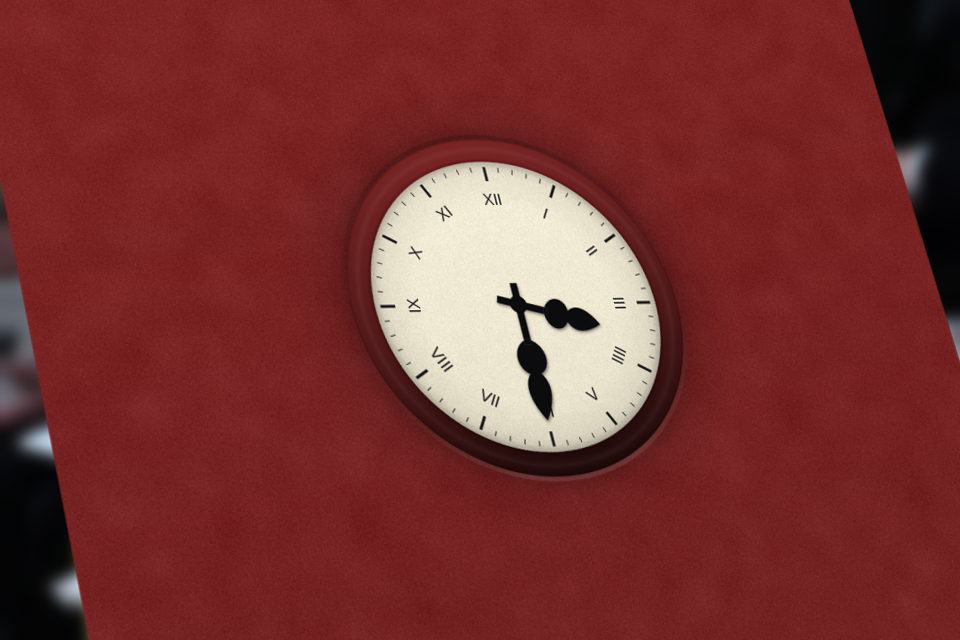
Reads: 3:30
